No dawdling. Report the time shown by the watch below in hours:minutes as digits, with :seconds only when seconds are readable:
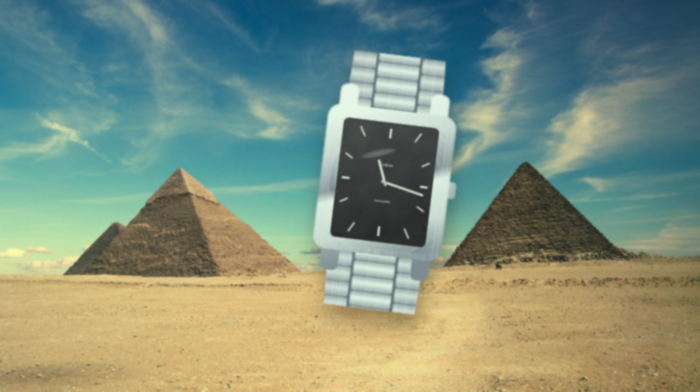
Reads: 11:17
